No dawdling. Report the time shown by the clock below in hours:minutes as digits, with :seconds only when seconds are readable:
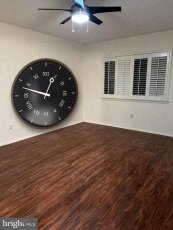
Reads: 12:48
